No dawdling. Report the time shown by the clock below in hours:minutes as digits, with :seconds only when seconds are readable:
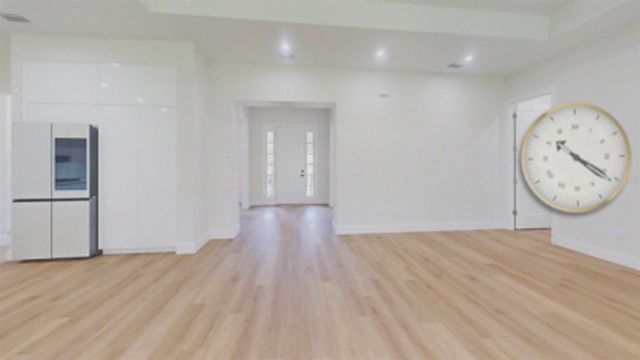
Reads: 10:21
